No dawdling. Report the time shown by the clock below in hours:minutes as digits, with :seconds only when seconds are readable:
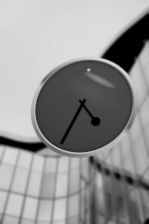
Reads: 4:33
